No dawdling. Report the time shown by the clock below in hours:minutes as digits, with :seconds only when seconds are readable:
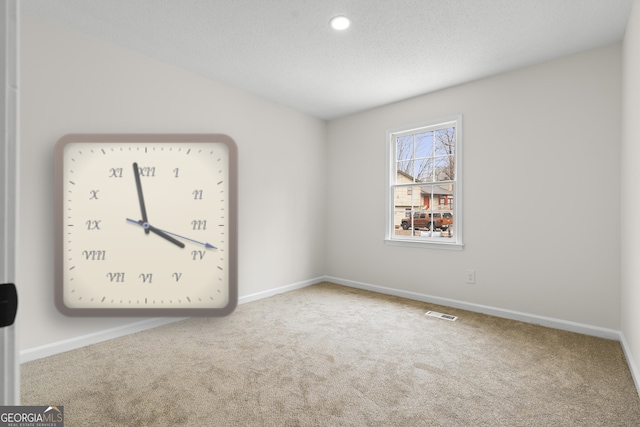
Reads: 3:58:18
